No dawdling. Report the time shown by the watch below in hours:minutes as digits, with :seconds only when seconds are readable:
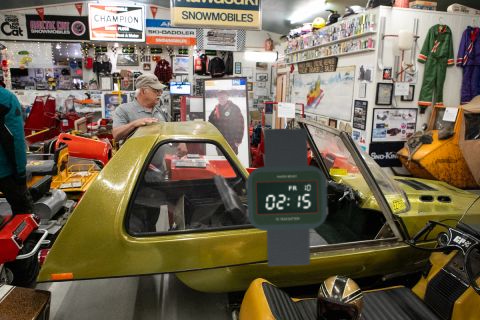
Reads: 2:15
